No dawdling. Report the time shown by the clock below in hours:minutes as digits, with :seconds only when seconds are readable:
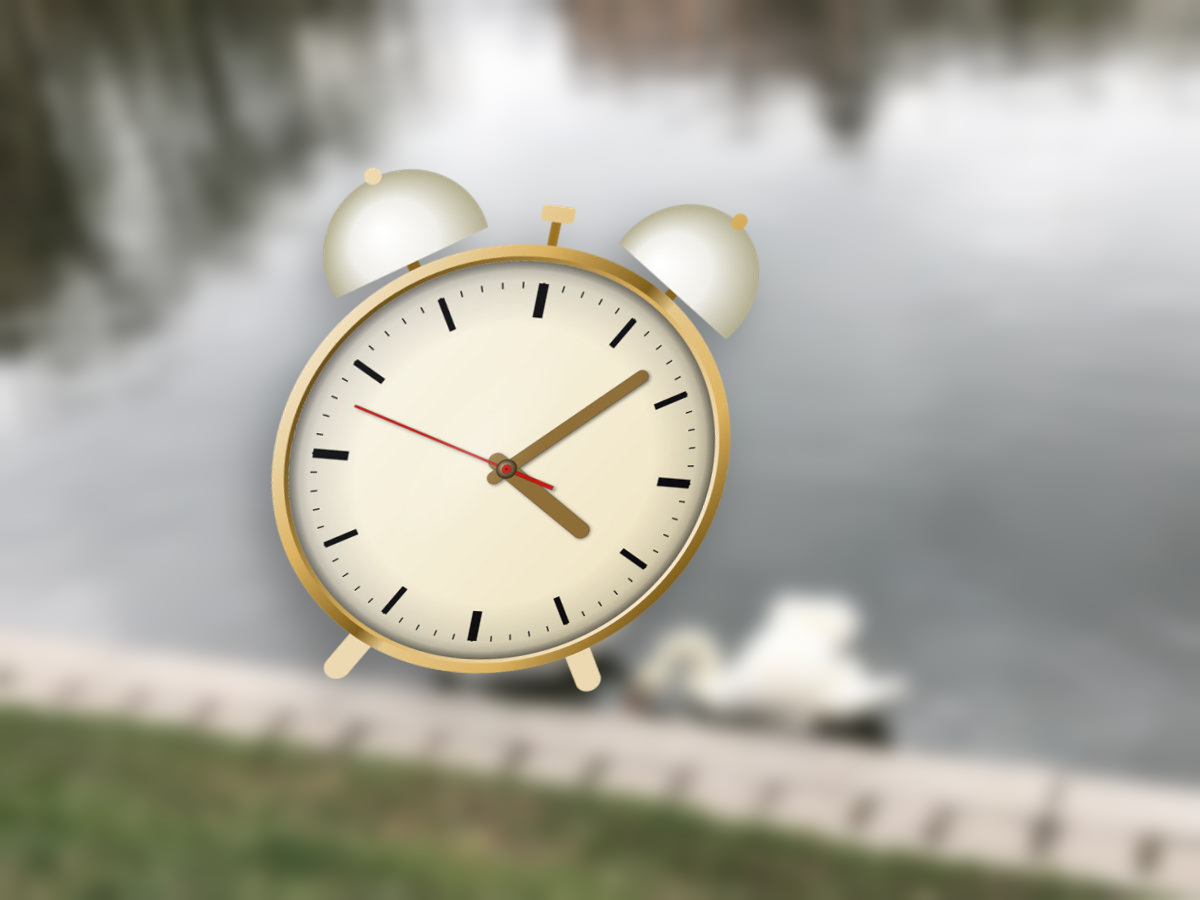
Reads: 4:07:48
